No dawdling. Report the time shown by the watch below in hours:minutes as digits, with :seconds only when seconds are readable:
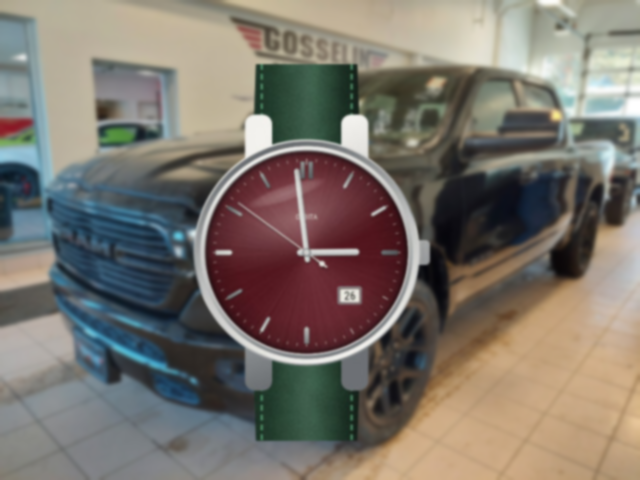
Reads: 2:58:51
